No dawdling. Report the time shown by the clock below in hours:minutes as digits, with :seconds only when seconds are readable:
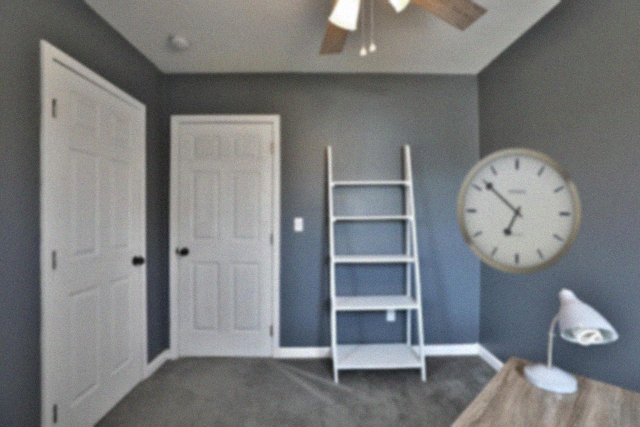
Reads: 6:52
